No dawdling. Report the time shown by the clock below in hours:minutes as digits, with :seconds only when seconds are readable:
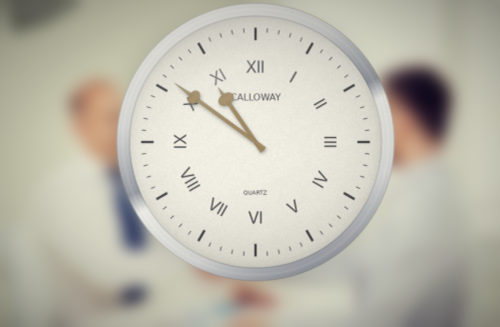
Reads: 10:51
